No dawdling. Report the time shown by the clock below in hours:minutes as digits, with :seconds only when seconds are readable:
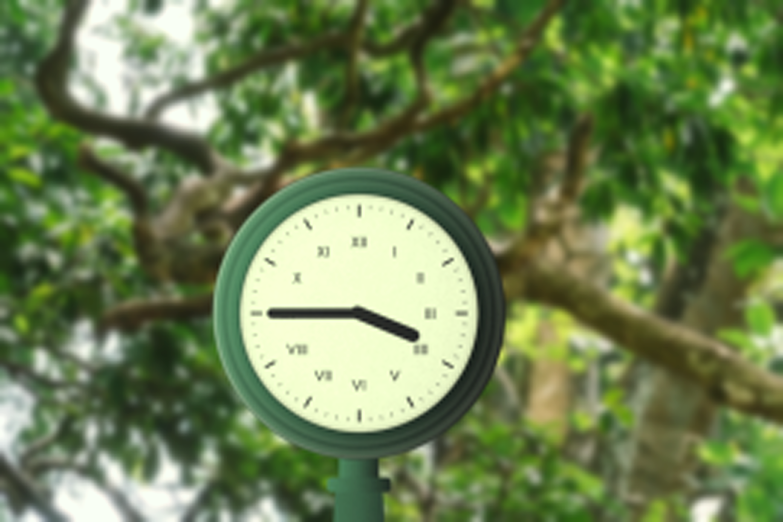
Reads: 3:45
